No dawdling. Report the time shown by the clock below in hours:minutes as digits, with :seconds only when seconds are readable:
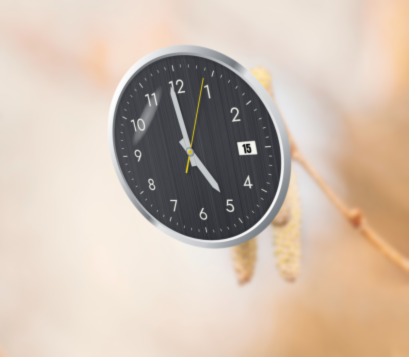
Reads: 4:59:04
